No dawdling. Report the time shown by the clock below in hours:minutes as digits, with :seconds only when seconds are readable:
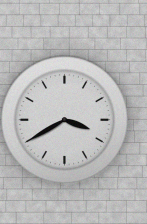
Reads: 3:40
